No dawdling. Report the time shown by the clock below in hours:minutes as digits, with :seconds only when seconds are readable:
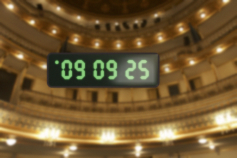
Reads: 9:09:25
